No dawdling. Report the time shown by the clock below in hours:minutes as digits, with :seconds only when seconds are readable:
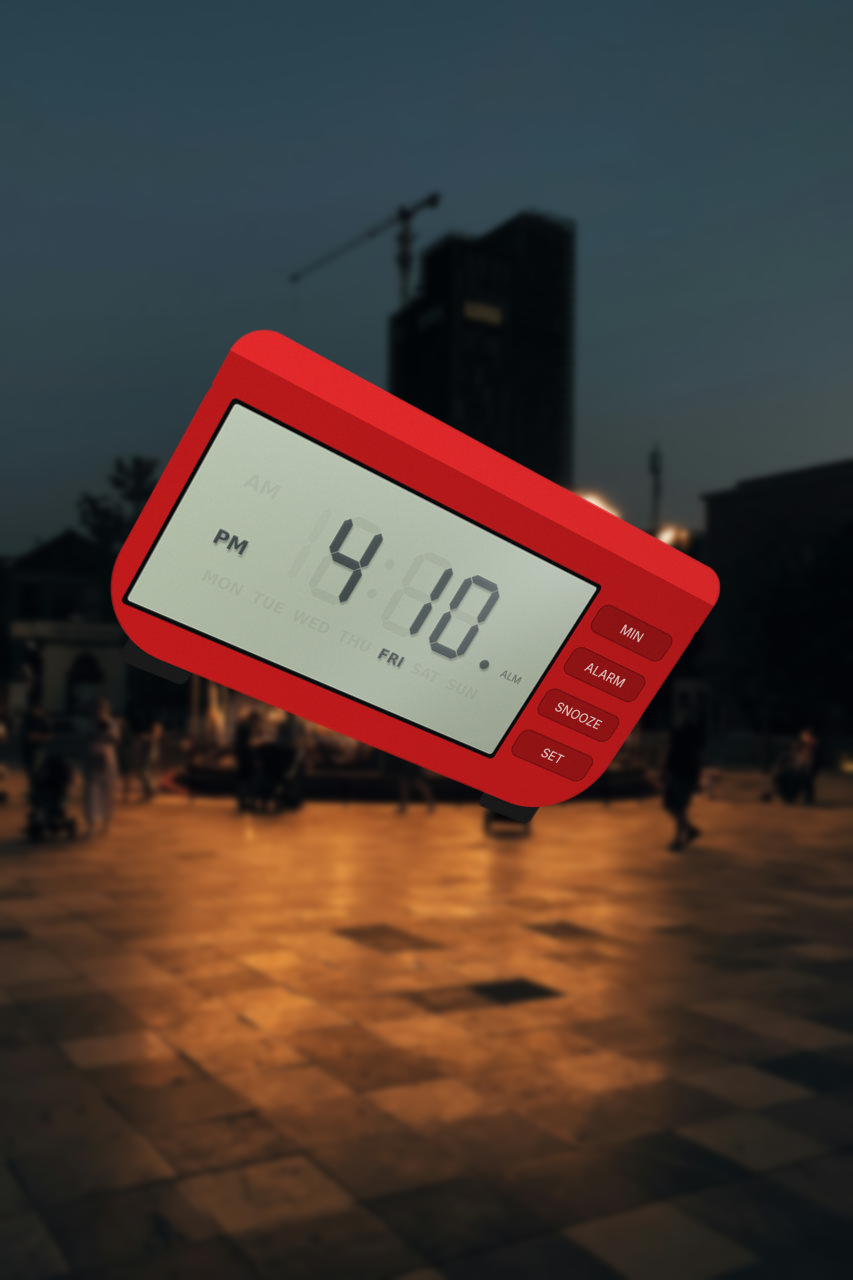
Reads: 4:10
